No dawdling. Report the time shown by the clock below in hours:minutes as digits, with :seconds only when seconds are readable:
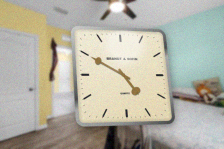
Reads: 4:50
